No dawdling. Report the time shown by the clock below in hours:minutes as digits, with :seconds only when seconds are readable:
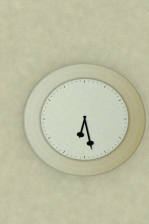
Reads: 6:28
